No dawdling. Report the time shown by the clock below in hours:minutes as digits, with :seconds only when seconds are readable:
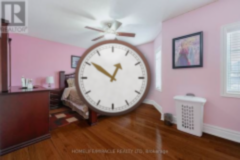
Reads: 12:51
